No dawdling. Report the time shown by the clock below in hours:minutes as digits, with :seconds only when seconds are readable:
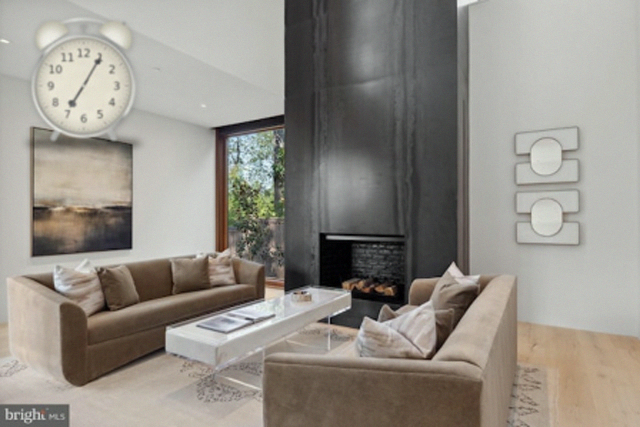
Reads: 7:05
